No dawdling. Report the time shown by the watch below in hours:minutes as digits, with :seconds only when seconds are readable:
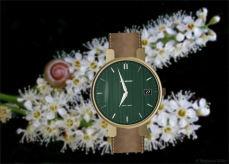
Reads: 6:57
